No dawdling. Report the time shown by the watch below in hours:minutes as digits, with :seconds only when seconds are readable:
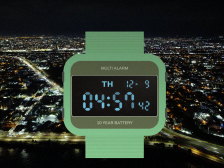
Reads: 4:57:42
